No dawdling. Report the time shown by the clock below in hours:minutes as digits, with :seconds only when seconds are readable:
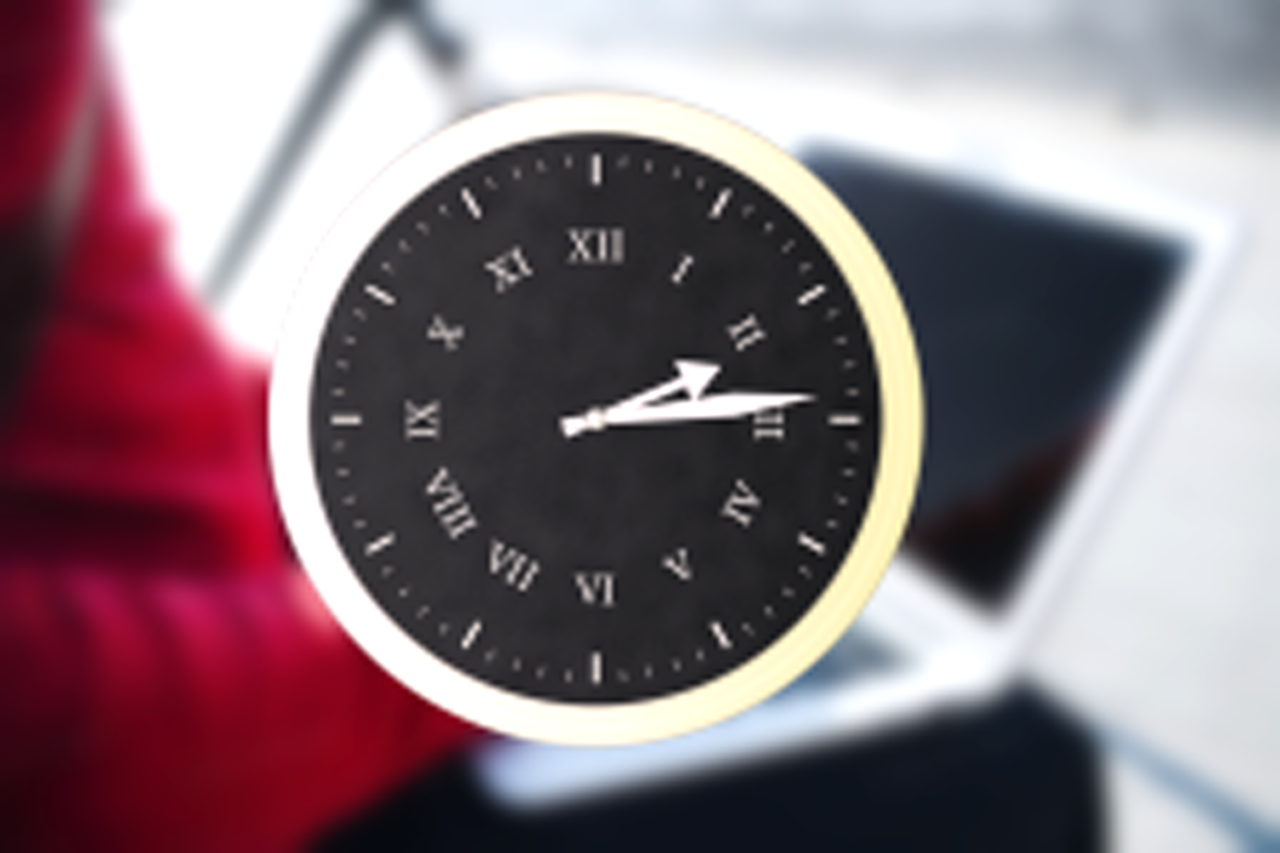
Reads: 2:14
